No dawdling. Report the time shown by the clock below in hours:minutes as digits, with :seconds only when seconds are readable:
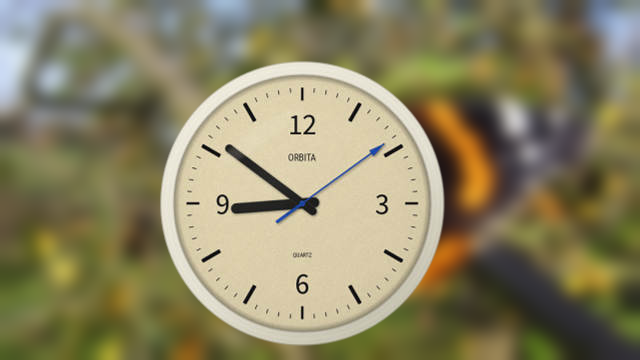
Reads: 8:51:09
